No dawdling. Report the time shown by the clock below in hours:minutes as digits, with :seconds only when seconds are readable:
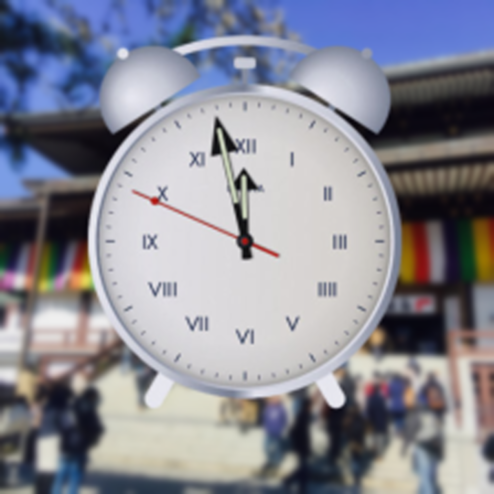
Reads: 11:57:49
